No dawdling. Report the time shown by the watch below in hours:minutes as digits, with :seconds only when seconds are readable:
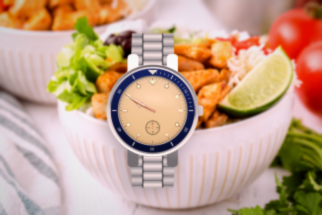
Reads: 9:50
